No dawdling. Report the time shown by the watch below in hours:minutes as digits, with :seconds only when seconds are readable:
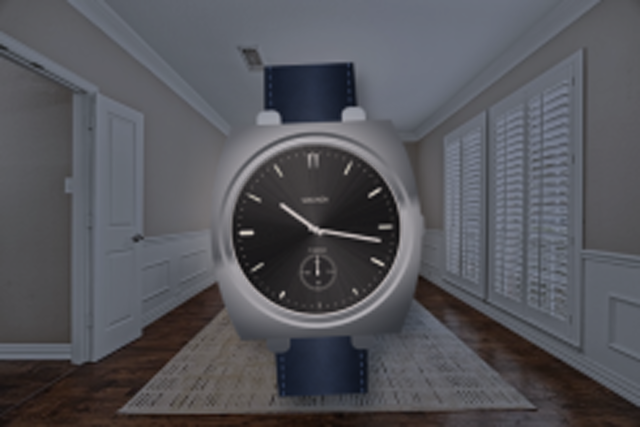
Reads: 10:17
